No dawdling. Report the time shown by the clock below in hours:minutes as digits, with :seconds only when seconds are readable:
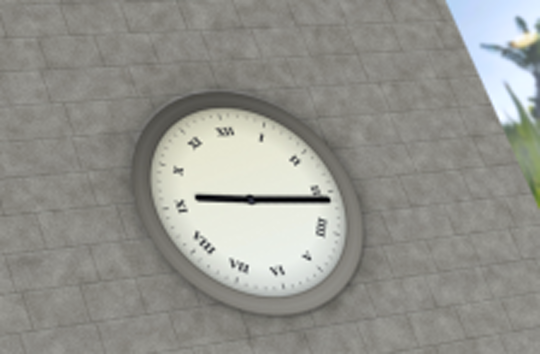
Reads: 9:16
